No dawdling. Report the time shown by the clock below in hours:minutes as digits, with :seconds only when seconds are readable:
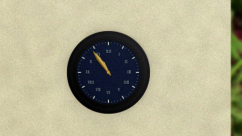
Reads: 10:54
